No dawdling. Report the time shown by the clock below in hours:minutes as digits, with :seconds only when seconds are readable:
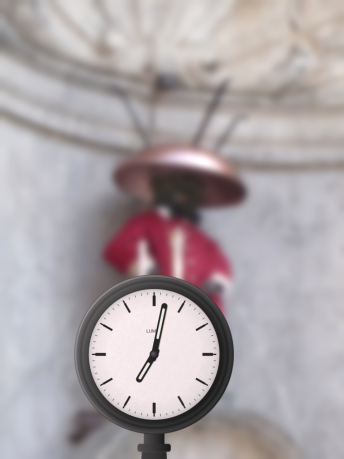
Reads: 7:02
